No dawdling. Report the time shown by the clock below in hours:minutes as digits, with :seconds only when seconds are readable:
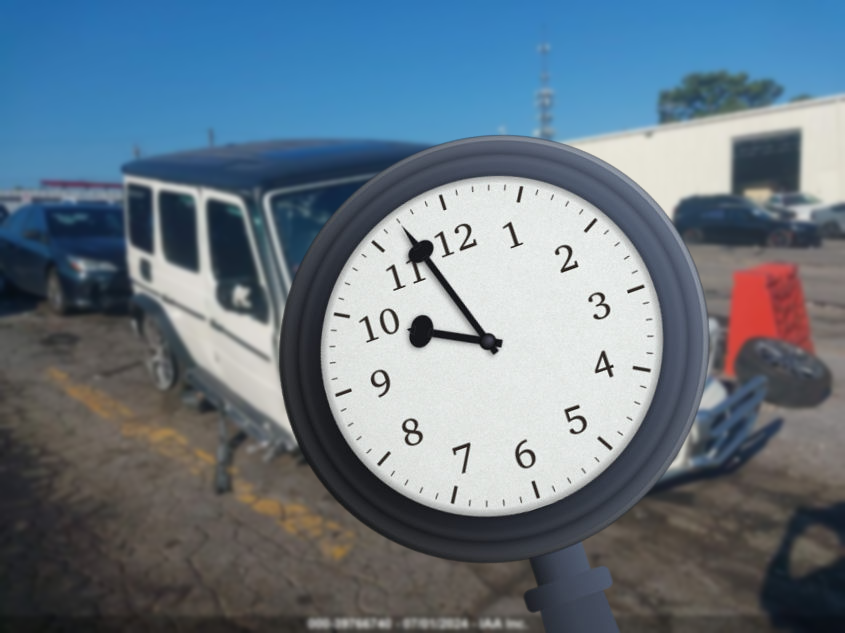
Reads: 9:57
